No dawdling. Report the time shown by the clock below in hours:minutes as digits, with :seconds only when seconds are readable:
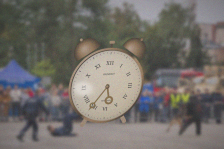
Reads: 5:36
